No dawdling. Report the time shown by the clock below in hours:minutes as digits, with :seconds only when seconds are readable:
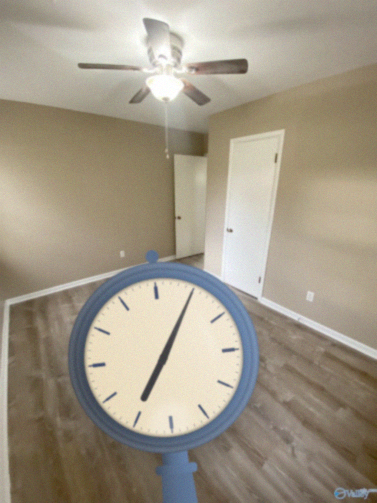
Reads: 7:05
